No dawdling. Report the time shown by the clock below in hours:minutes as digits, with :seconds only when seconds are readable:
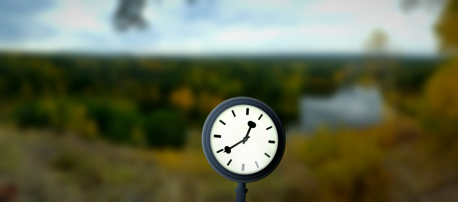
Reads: 12:39
